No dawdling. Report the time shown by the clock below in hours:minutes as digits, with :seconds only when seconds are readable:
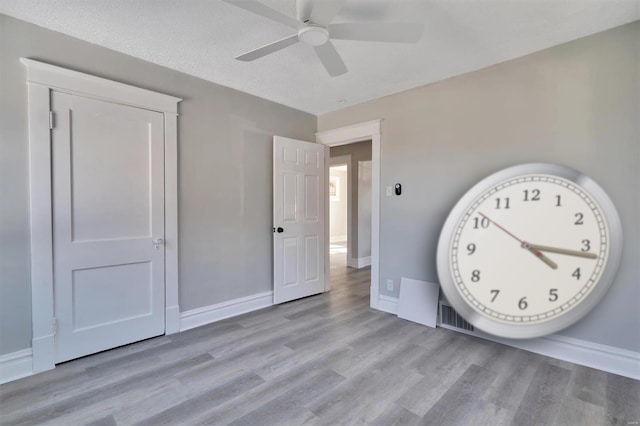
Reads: 4:16:51
